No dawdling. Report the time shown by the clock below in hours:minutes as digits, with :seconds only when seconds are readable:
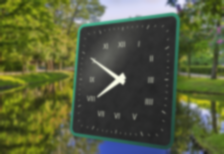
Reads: 7:50
